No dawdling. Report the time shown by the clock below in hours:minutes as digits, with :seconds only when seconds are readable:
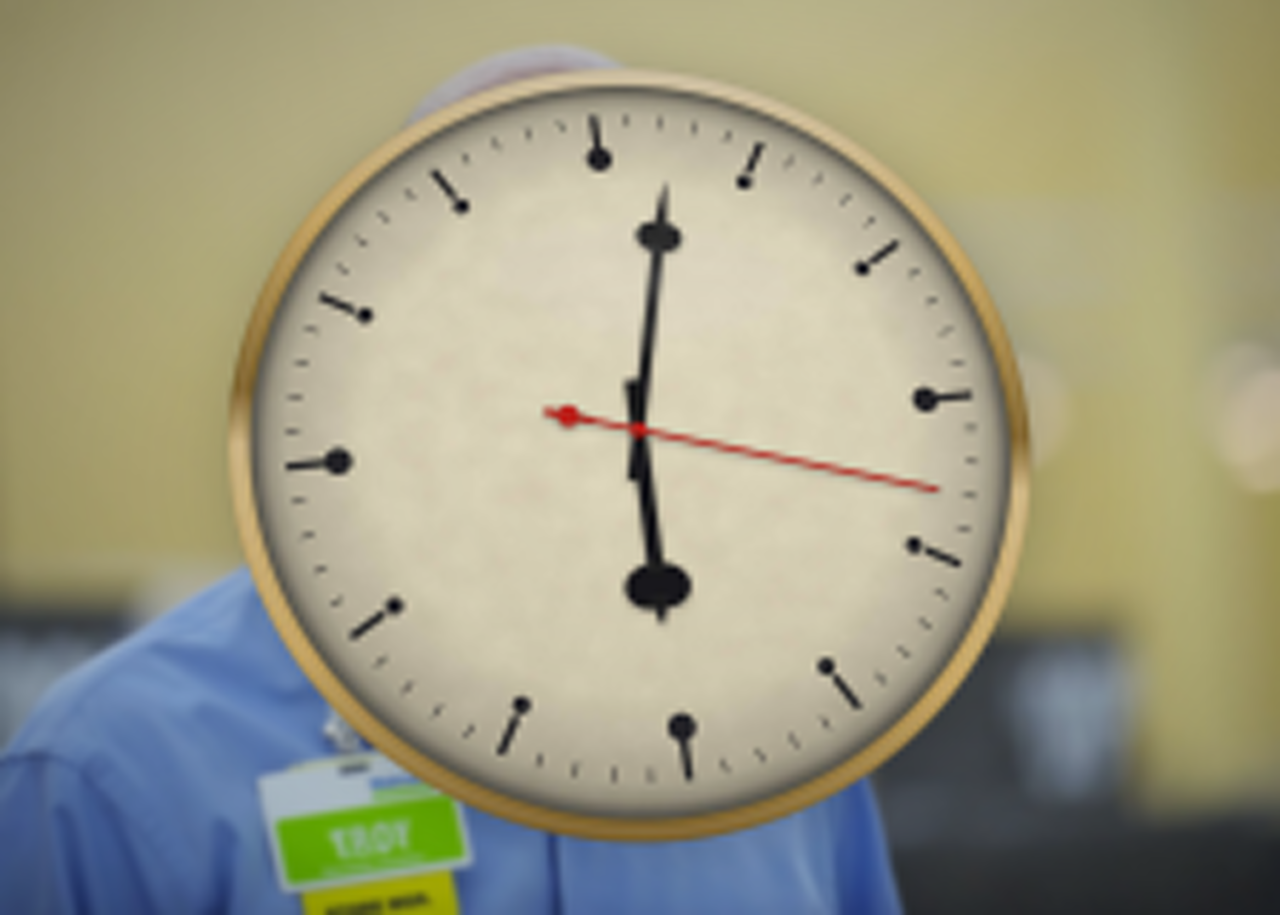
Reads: 6:02:18
